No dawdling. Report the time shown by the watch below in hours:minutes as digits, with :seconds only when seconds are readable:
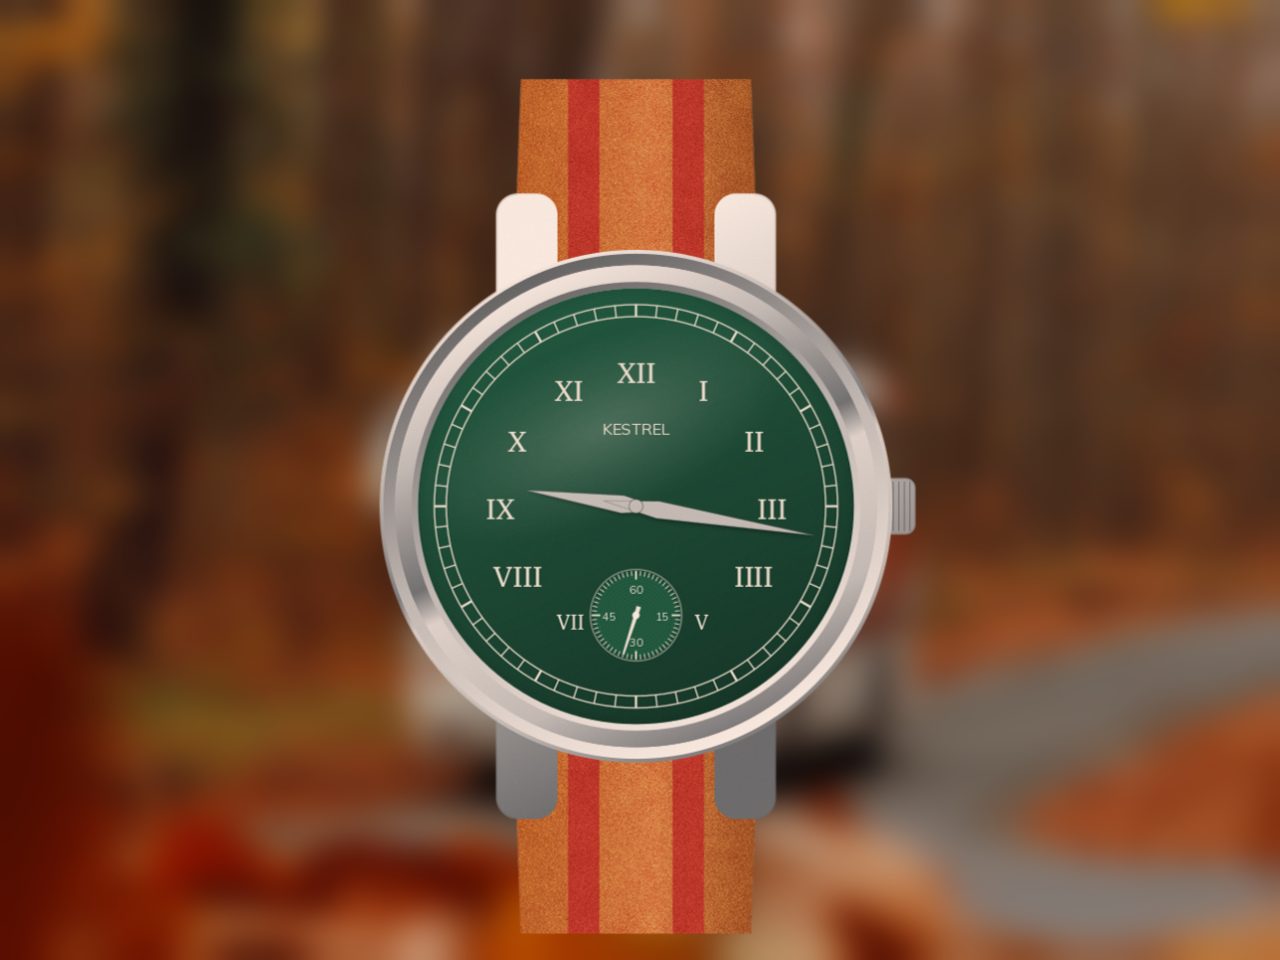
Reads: 9:16:33
